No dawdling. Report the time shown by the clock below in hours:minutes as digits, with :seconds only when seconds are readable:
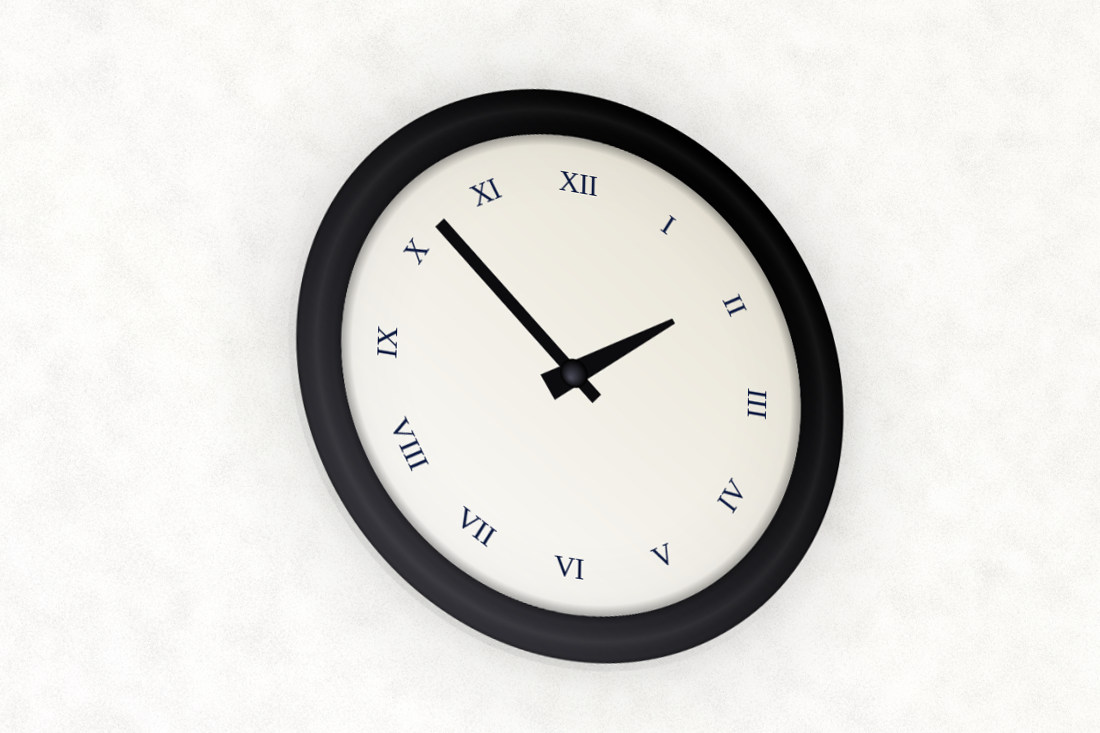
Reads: 1:52
